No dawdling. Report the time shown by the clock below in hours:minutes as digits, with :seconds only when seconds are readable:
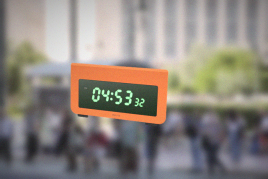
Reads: 4:53:32
